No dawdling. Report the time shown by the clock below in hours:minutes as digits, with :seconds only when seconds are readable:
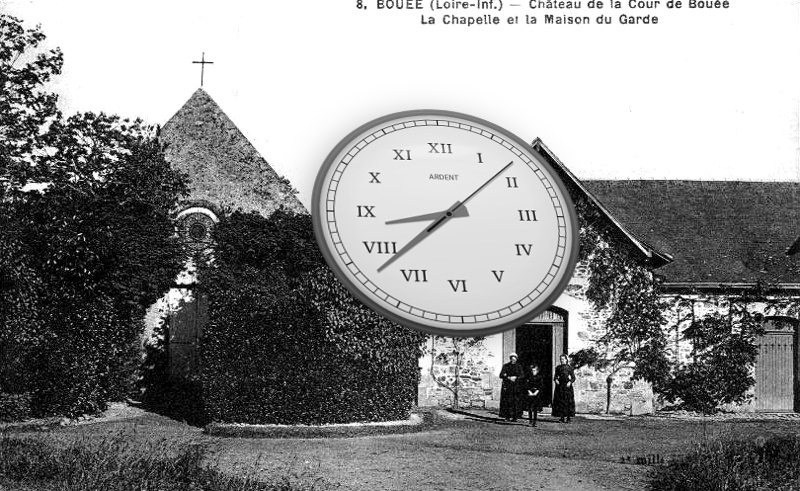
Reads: 8:38:08
